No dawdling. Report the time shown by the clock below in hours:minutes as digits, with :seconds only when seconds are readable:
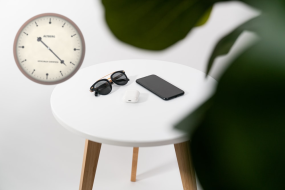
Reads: 10:22
